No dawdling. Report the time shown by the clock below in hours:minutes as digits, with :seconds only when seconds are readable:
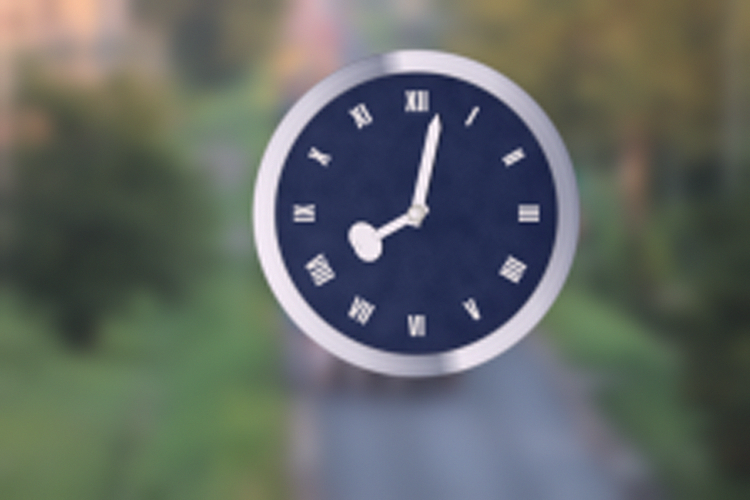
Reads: 8:02
